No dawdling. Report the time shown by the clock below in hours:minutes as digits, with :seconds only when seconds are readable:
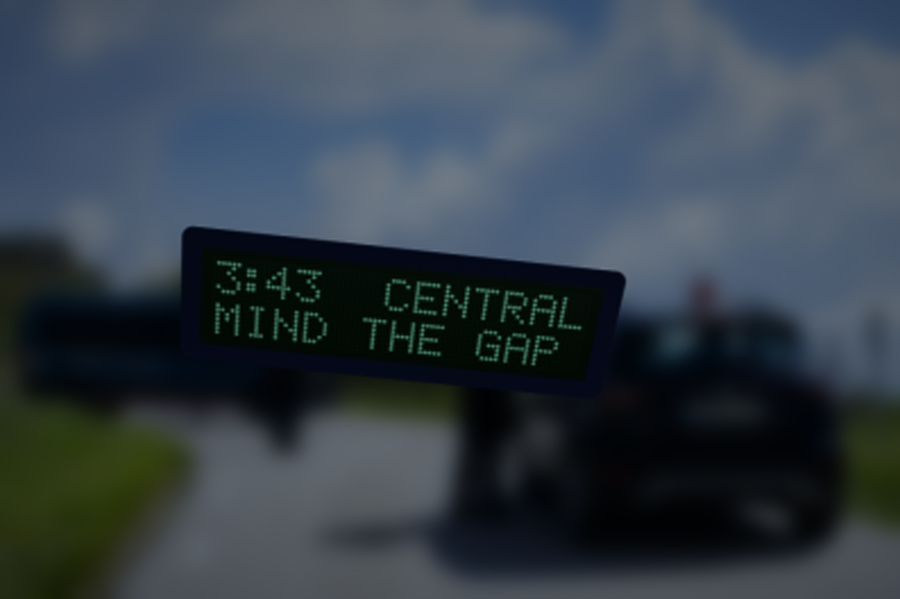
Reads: 3:43
